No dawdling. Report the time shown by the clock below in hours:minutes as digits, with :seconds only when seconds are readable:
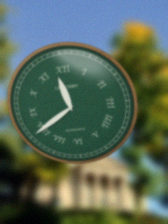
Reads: 11:40
